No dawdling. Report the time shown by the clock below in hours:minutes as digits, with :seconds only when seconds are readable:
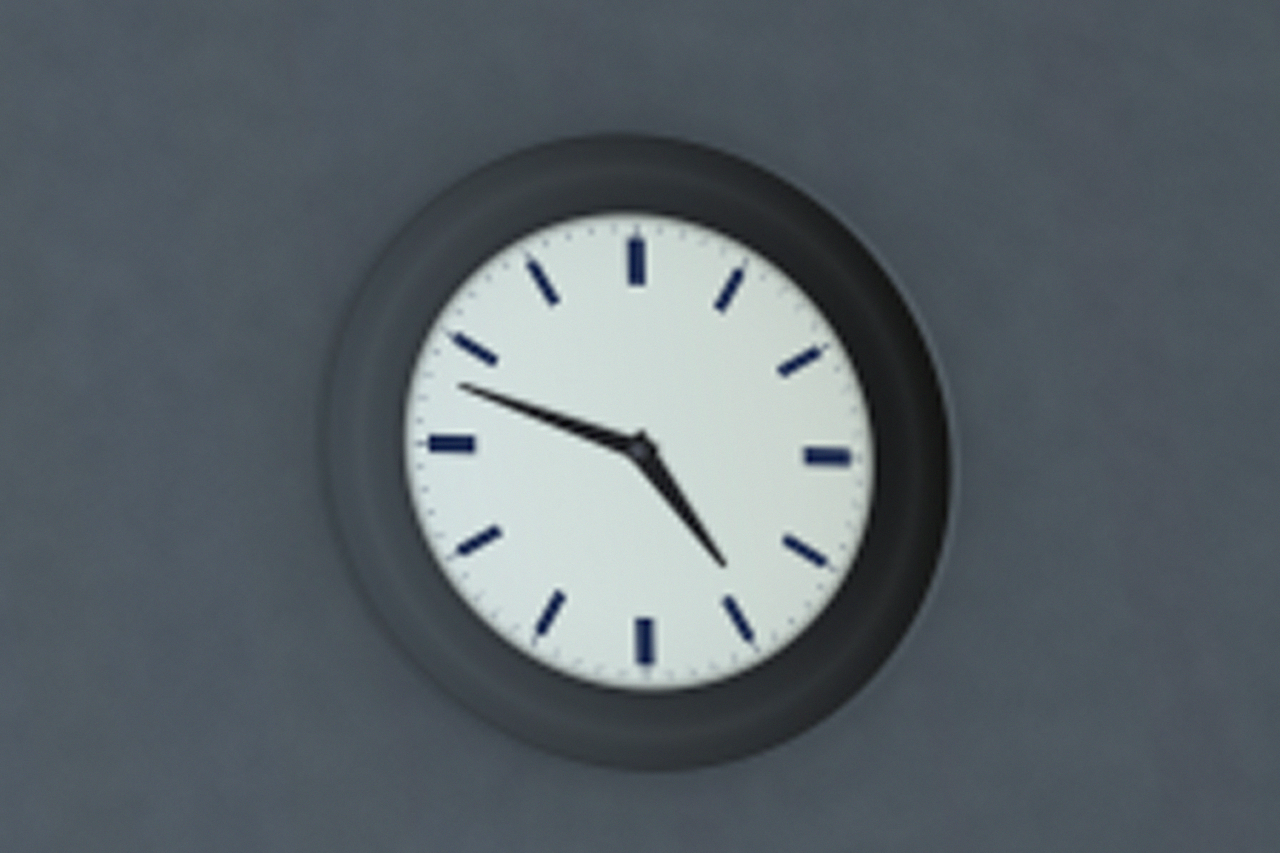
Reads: 4:48
